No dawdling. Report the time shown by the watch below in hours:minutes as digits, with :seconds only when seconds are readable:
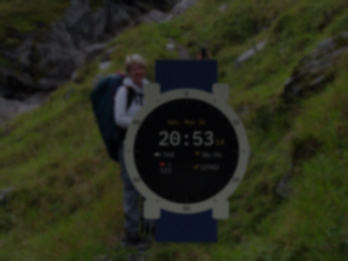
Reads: 20:53
